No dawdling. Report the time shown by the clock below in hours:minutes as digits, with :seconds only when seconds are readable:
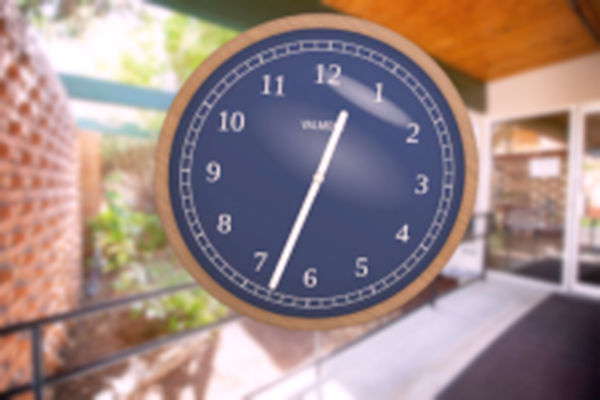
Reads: 12:33
